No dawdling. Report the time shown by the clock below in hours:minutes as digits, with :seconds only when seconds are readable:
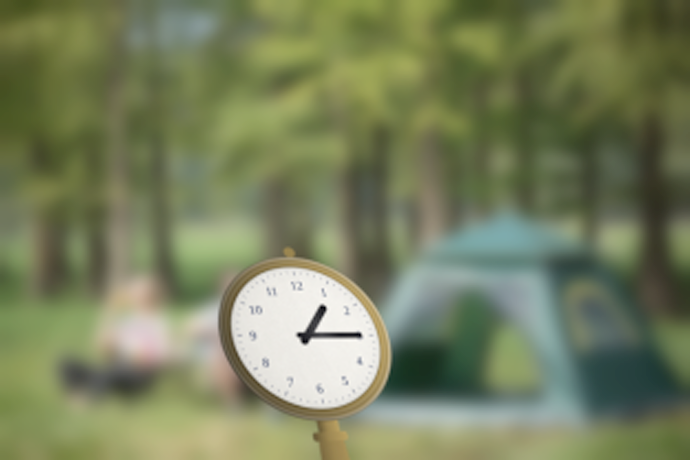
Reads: 1:15
